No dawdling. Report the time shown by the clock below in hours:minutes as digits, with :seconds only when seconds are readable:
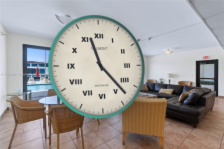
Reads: 11:23
